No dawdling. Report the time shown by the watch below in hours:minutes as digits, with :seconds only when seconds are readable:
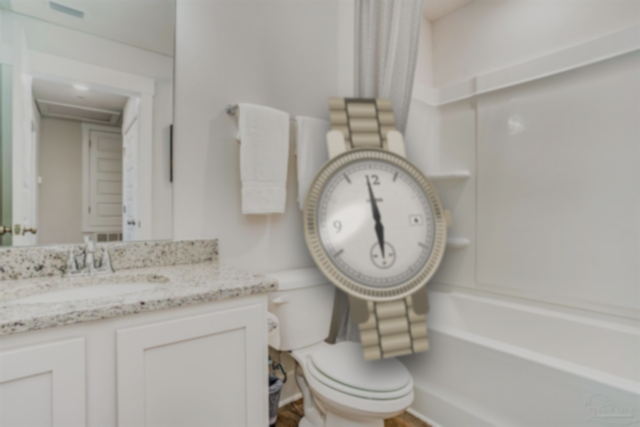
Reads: 5:59
